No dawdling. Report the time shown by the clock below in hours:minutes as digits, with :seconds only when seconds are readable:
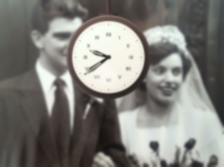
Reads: 9:39
